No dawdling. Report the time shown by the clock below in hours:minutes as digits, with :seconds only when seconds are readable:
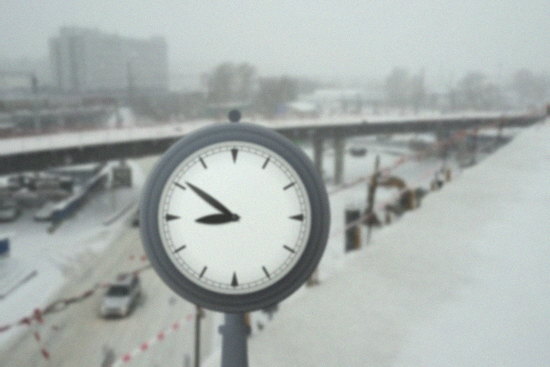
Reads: 8:51
